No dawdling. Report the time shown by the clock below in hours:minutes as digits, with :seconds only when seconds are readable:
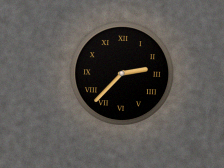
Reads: 2:37
